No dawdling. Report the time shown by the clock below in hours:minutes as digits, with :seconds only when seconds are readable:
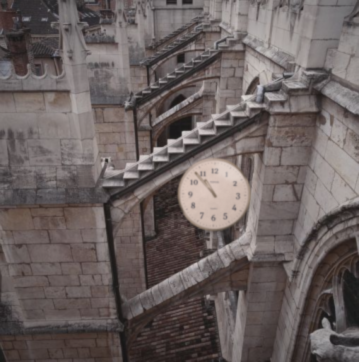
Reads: 10:53
